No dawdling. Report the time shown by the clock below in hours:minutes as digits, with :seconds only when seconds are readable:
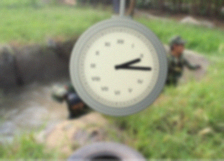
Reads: 2:15
